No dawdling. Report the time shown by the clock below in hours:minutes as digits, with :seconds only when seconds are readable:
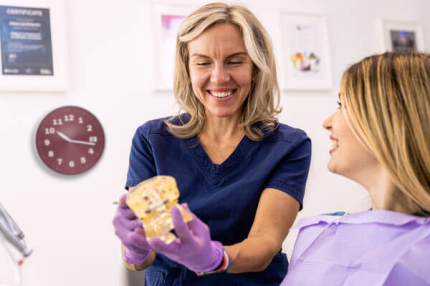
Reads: 10:17
